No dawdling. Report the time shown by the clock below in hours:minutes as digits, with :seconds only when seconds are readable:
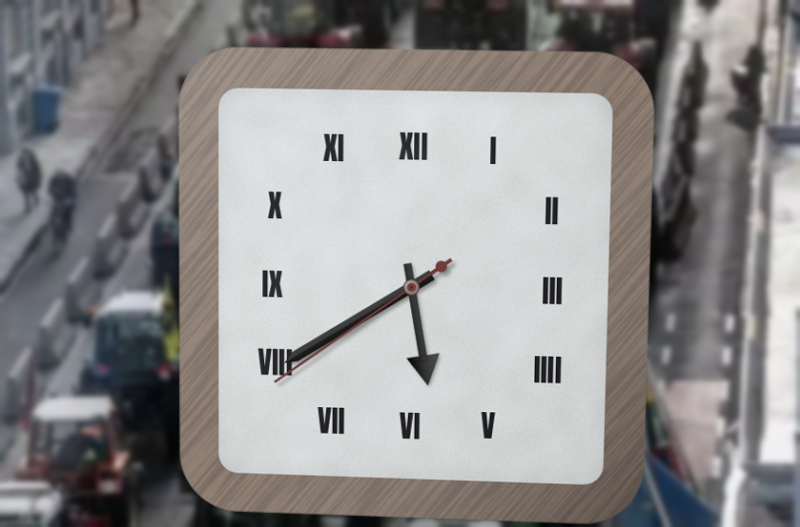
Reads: 5:39:39
